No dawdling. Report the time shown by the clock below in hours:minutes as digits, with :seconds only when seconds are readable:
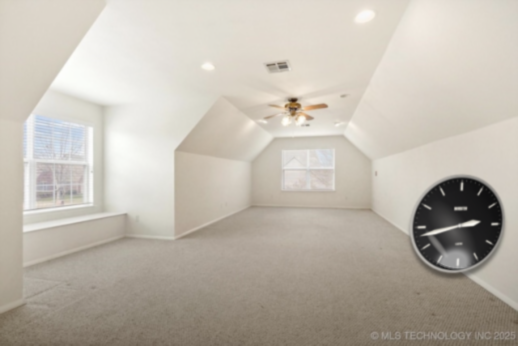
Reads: 2:43
